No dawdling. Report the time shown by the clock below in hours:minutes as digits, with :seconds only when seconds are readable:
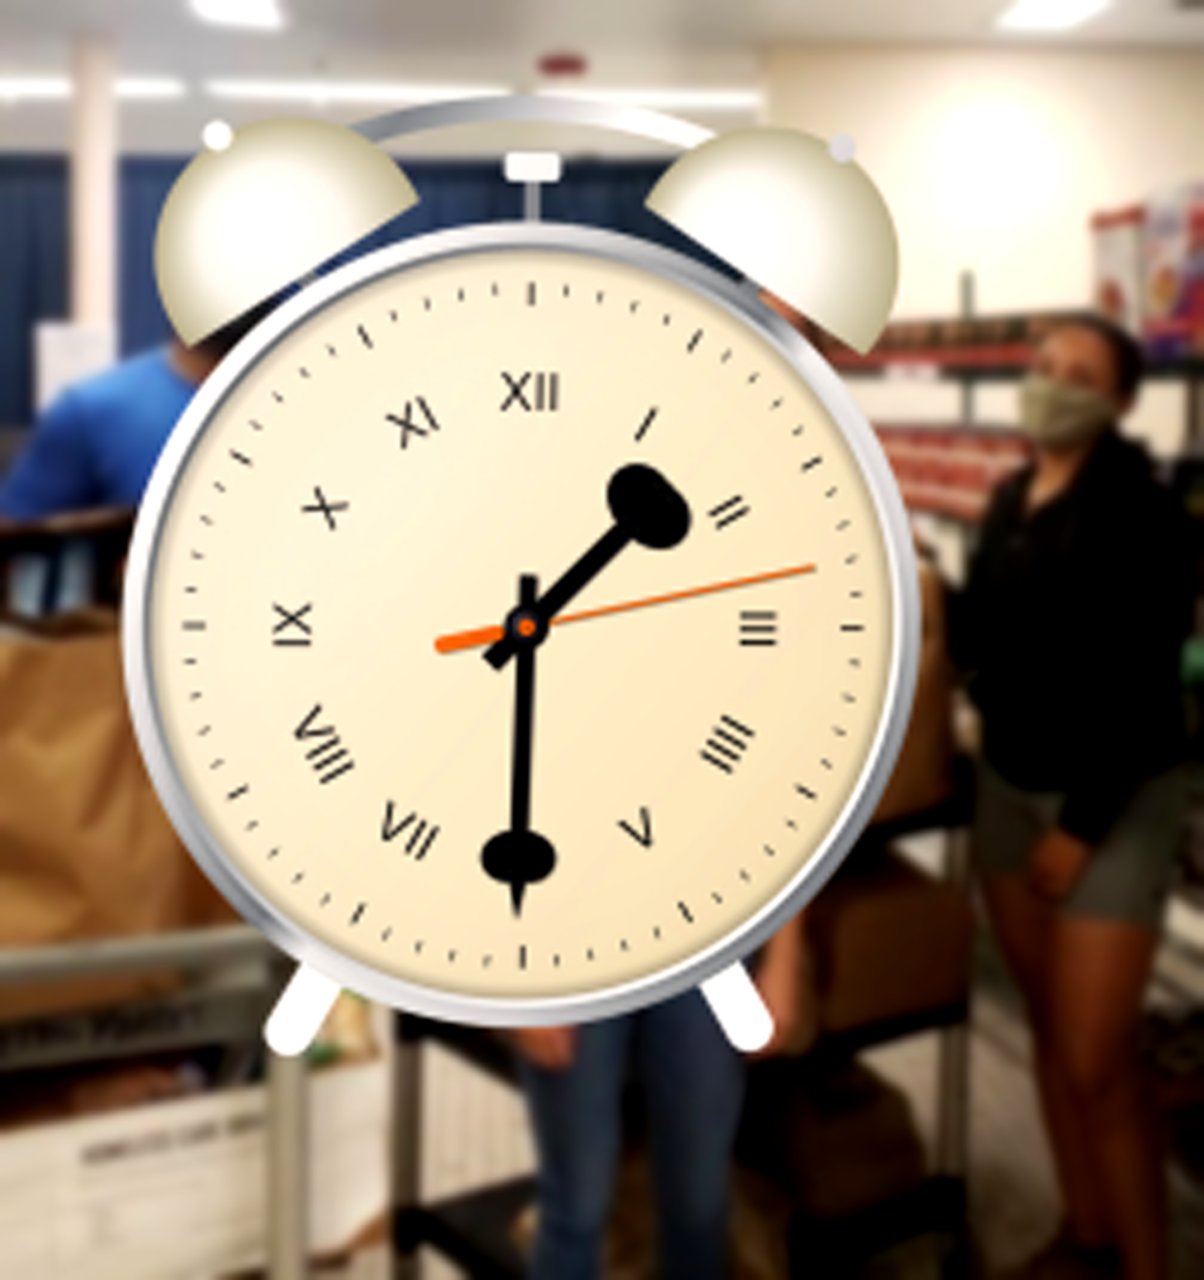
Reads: 1:30:13
